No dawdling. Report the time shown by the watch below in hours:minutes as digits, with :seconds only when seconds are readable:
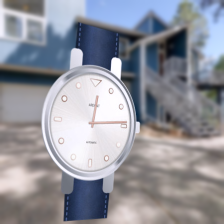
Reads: 12:14
